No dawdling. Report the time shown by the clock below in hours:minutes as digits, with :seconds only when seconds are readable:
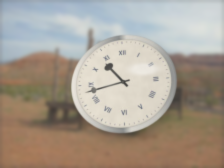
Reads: 10:43
